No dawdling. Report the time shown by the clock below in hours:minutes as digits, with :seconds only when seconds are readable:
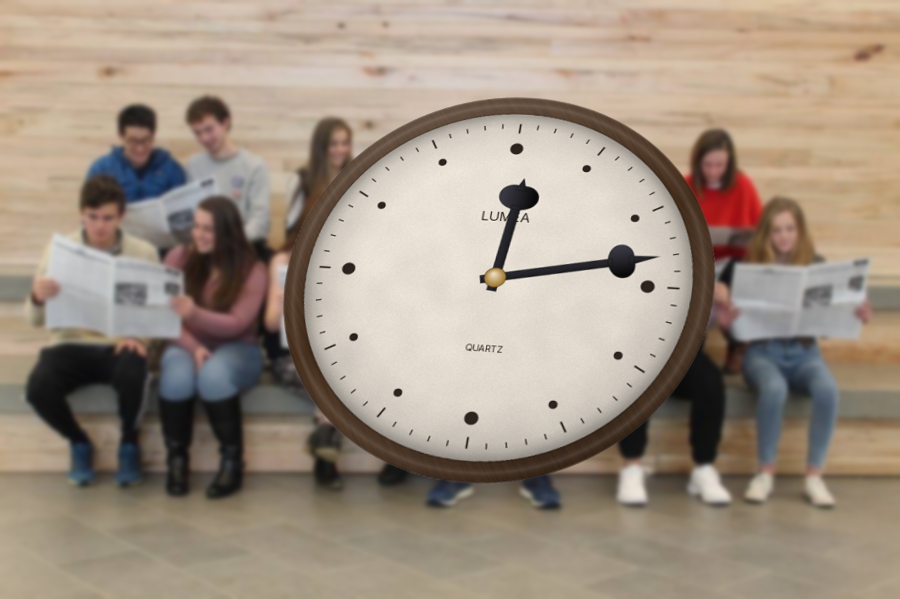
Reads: 12:13
